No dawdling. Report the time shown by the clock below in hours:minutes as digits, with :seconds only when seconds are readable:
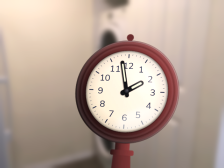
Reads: 1:58
